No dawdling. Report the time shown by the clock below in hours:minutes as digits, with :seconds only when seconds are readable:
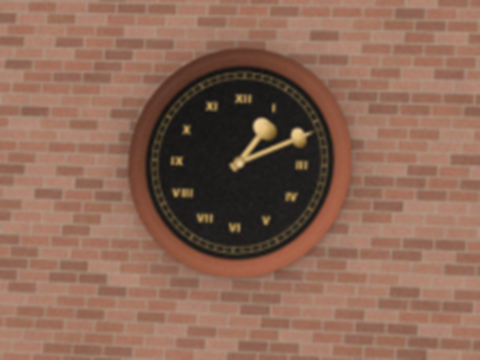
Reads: 1:11
